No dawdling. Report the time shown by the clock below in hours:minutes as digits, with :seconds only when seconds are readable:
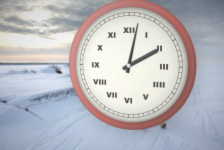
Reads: 2:02
